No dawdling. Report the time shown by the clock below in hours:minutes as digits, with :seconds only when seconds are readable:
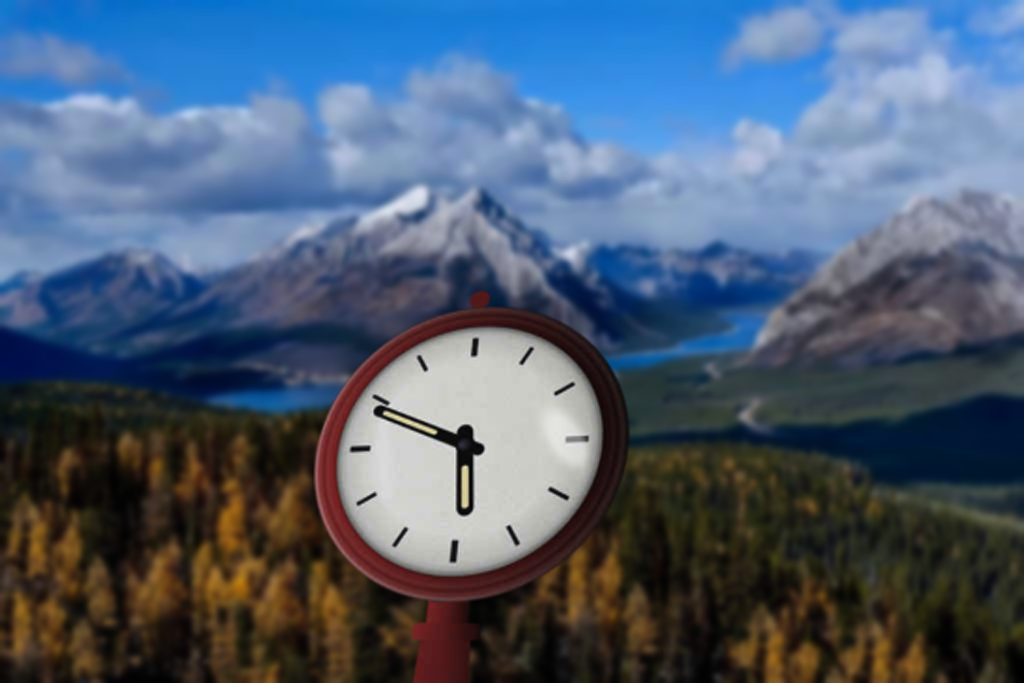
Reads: 5:49
